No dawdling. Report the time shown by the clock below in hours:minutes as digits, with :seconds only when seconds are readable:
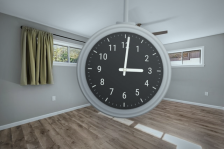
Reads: 3:01
